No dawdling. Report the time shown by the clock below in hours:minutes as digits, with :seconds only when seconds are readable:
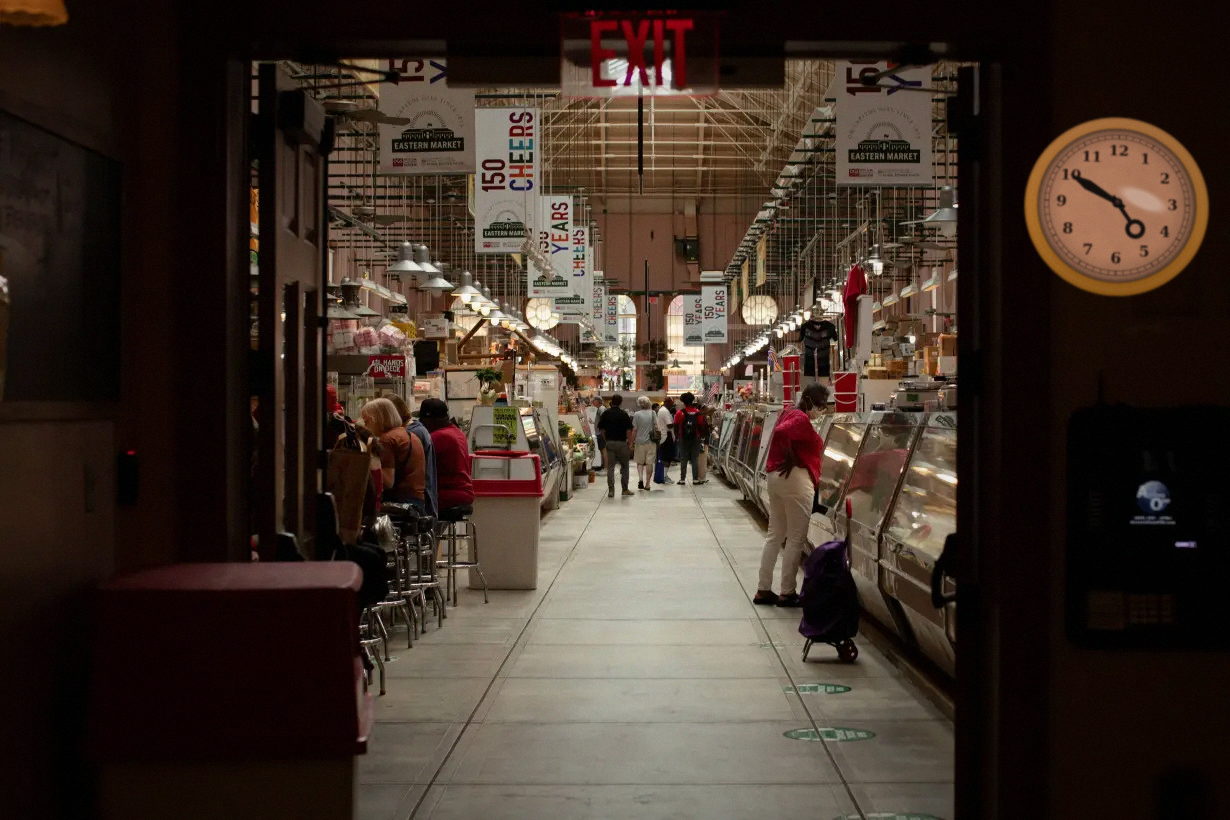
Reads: 4:50
